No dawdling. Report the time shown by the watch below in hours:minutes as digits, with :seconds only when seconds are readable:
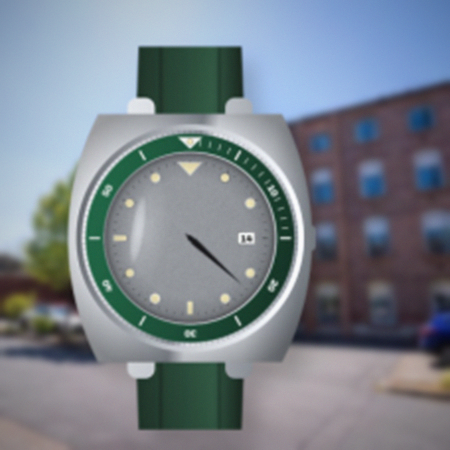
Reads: 4:22
